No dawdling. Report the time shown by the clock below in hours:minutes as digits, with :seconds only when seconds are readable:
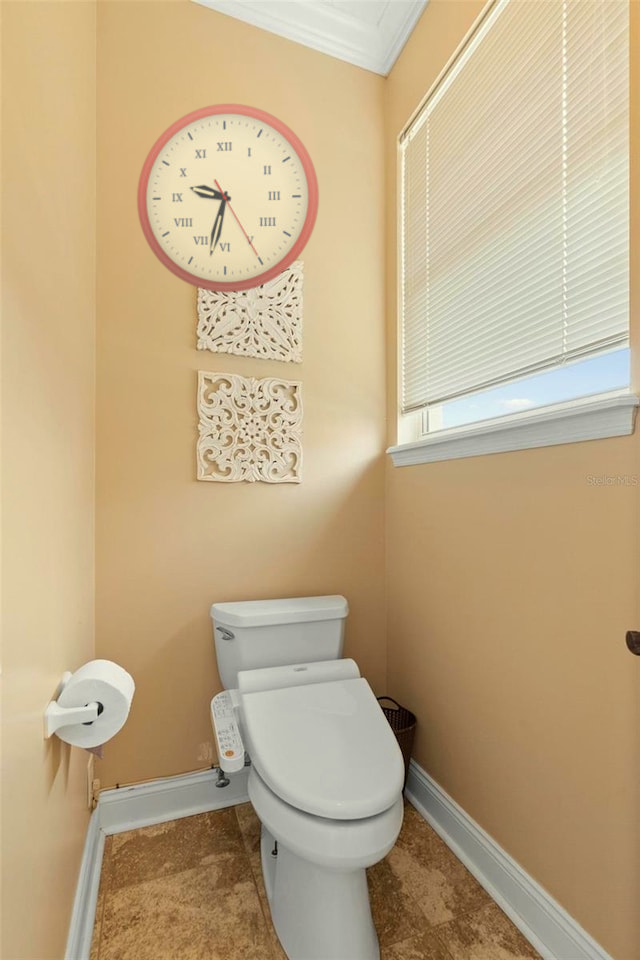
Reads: 9:32:25
